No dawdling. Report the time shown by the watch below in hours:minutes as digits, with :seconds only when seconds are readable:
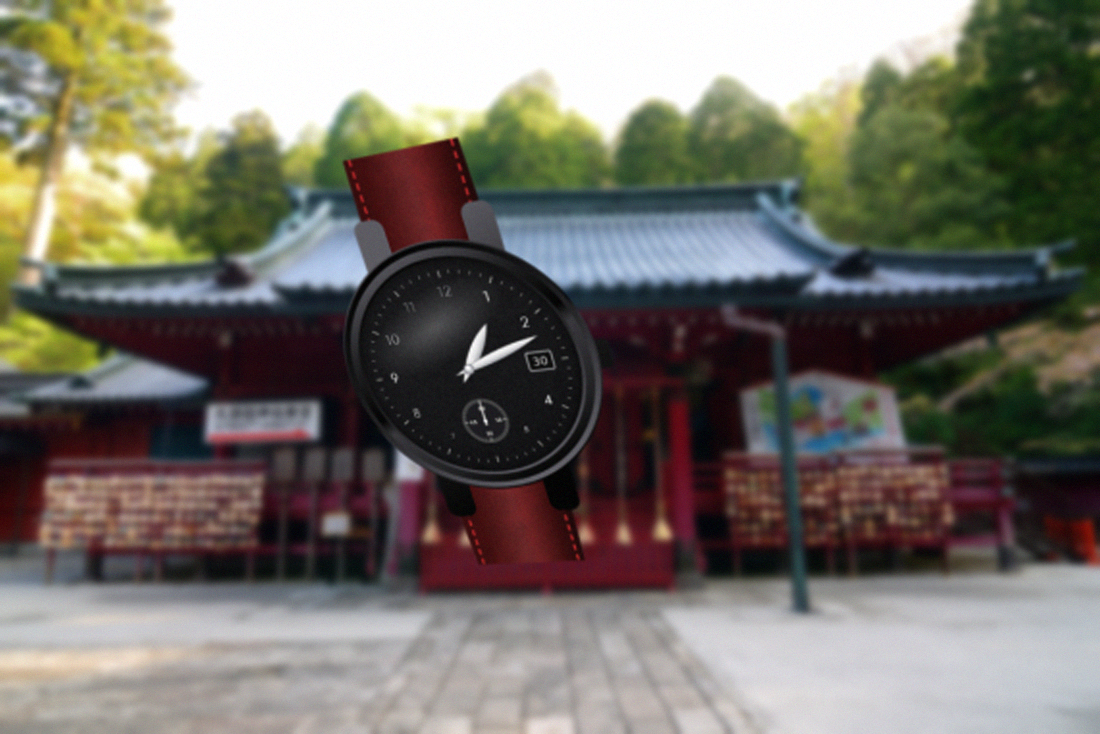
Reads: 1:12
